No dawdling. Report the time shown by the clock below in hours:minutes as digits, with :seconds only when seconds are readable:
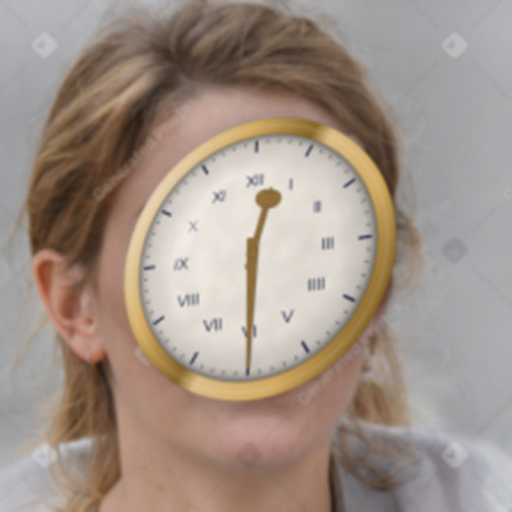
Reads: 12:30
